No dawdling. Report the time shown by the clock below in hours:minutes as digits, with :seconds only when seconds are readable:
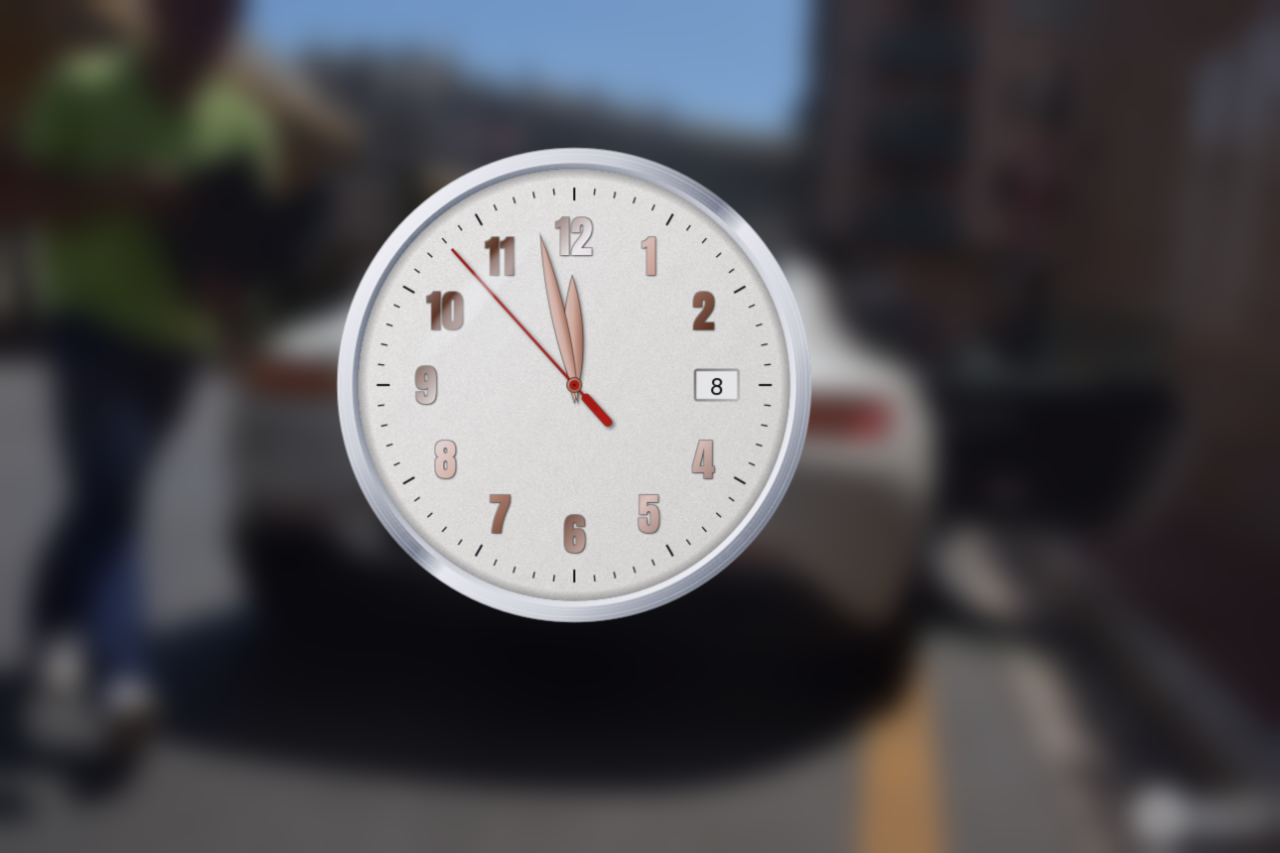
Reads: 11:57:53
